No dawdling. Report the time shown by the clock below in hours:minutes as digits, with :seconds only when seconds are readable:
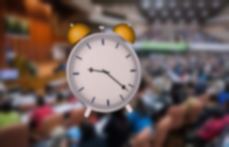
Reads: 9:22
